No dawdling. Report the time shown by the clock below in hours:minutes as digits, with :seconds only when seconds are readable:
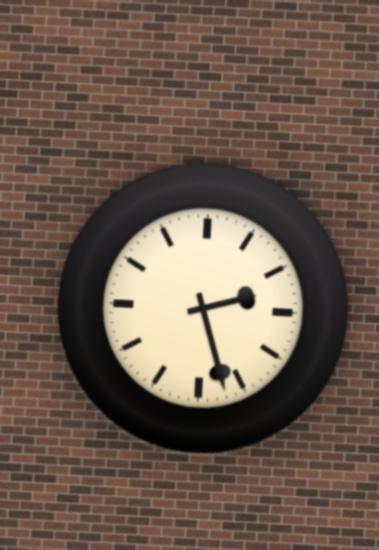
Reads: 2:27
